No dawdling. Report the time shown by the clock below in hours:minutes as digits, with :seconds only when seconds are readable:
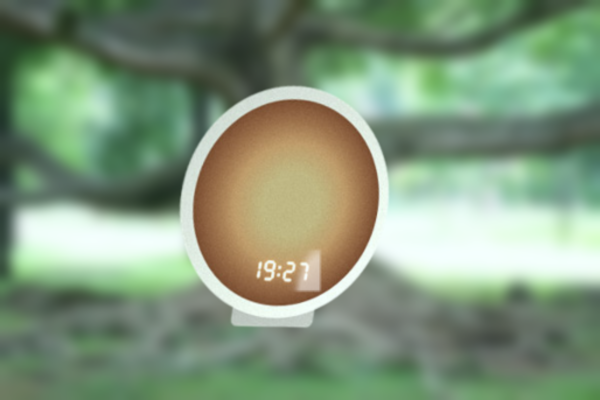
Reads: 19:27
